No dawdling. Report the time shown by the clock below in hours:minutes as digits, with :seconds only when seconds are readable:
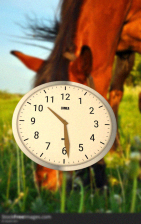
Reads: 10:29
